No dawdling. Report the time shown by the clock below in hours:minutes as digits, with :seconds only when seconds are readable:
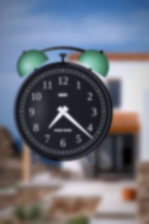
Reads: 7:22
